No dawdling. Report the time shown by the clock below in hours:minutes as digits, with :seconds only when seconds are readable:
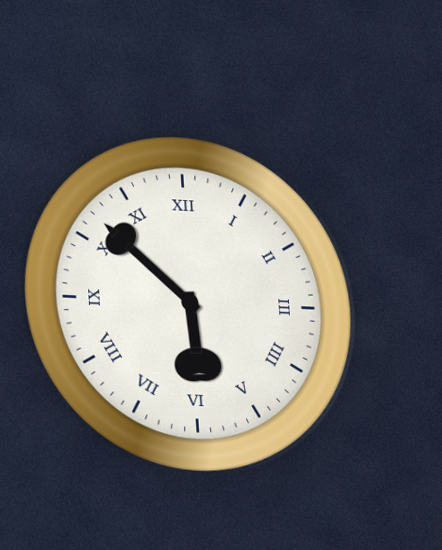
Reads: 5:52
